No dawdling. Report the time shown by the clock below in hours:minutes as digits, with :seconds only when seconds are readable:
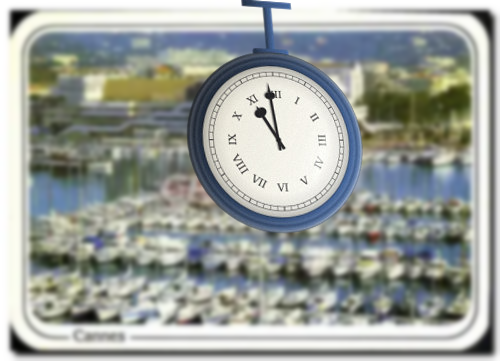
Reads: 10:59
